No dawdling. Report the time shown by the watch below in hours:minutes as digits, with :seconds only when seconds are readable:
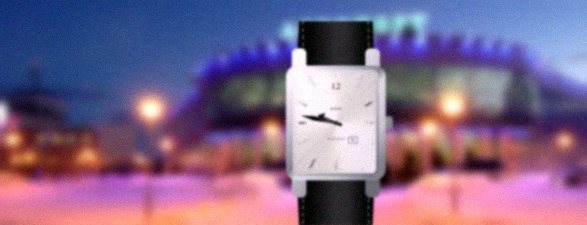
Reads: 9:47
